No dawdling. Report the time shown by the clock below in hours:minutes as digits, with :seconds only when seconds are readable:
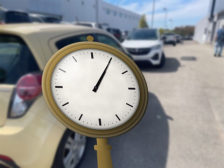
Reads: 1:05
